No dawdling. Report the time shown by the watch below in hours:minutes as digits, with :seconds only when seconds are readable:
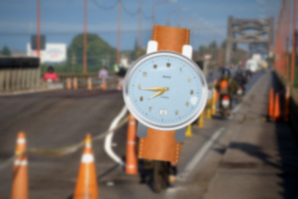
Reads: 7:44
